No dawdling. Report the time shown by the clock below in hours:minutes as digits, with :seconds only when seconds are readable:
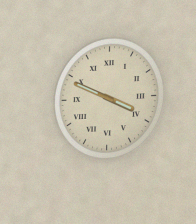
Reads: 3:49
